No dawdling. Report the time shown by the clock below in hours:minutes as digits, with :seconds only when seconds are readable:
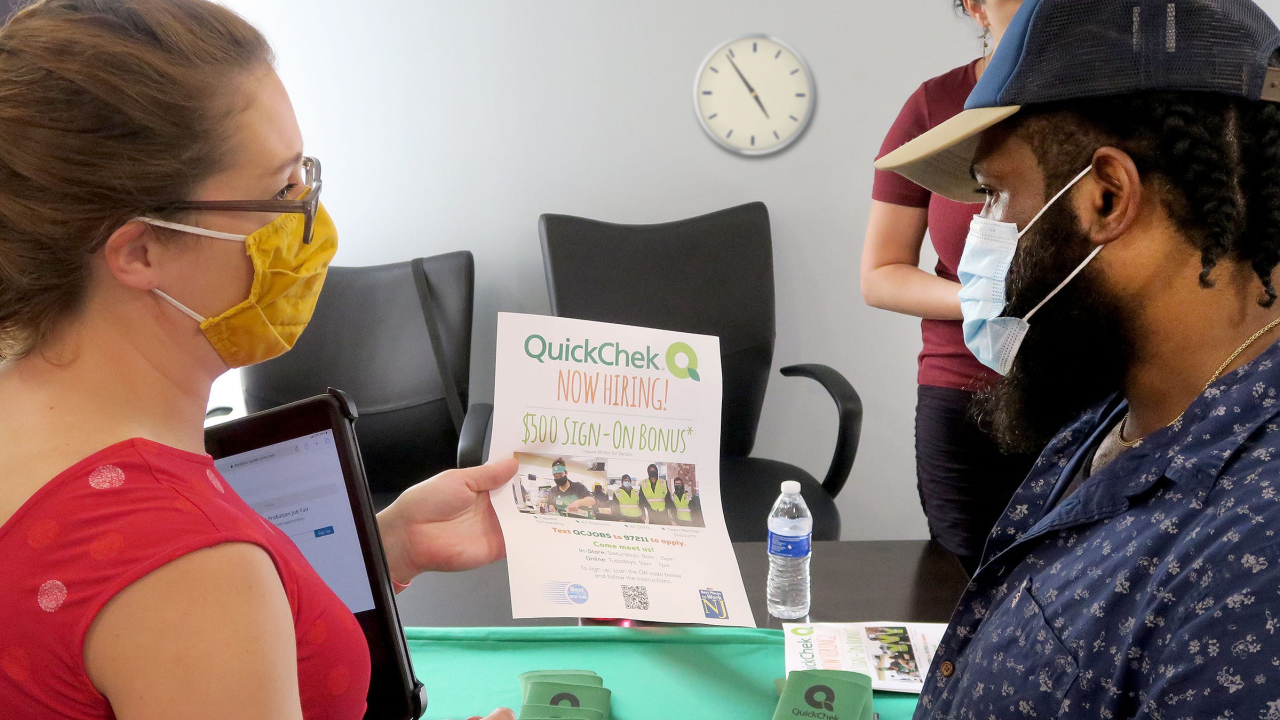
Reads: 4:54
